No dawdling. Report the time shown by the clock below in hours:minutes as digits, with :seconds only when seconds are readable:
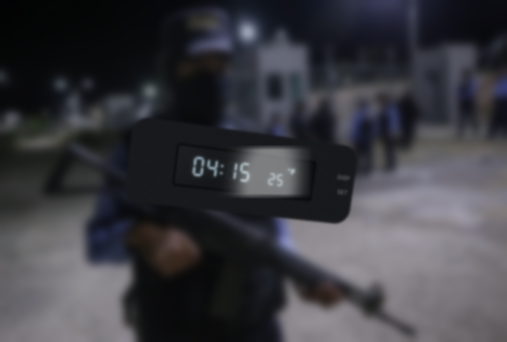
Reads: 4:15
